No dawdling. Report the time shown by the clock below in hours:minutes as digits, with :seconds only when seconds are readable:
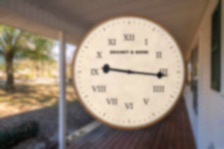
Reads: 9:16
